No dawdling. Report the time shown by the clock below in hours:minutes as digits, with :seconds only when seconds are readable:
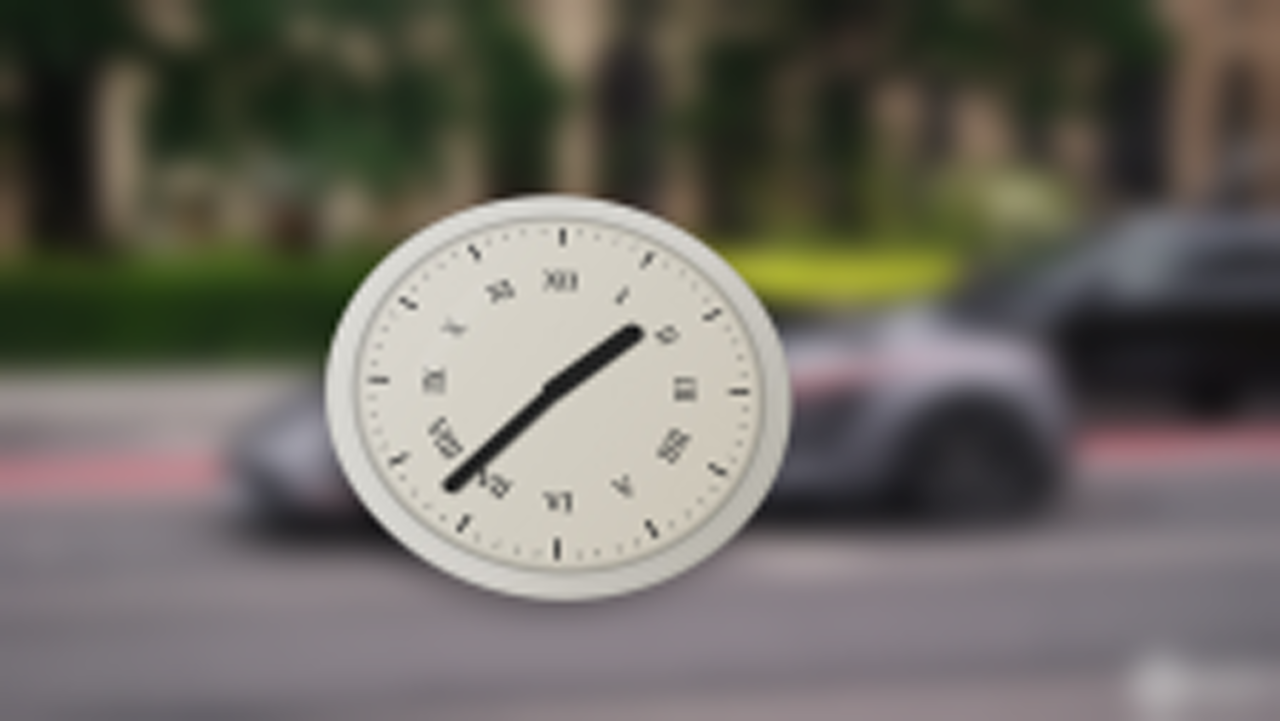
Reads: 1:37
